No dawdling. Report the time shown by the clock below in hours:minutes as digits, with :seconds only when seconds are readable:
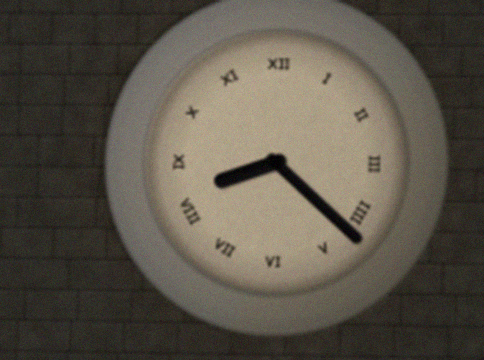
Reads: 8:22
